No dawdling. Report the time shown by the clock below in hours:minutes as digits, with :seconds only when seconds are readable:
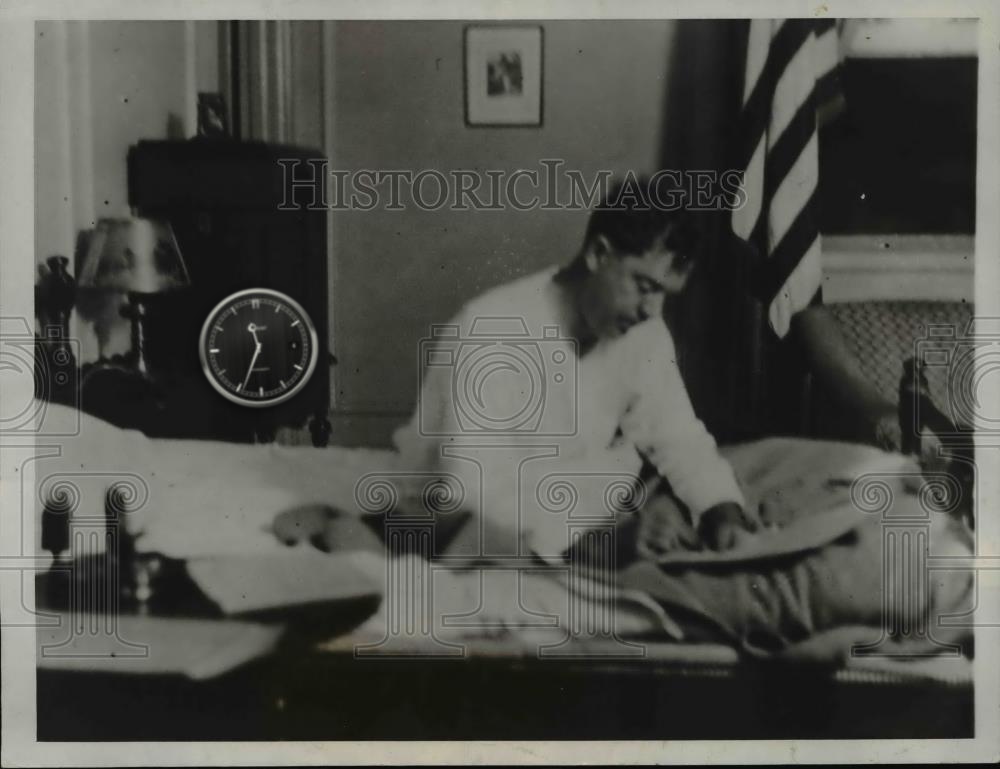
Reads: 11:34
